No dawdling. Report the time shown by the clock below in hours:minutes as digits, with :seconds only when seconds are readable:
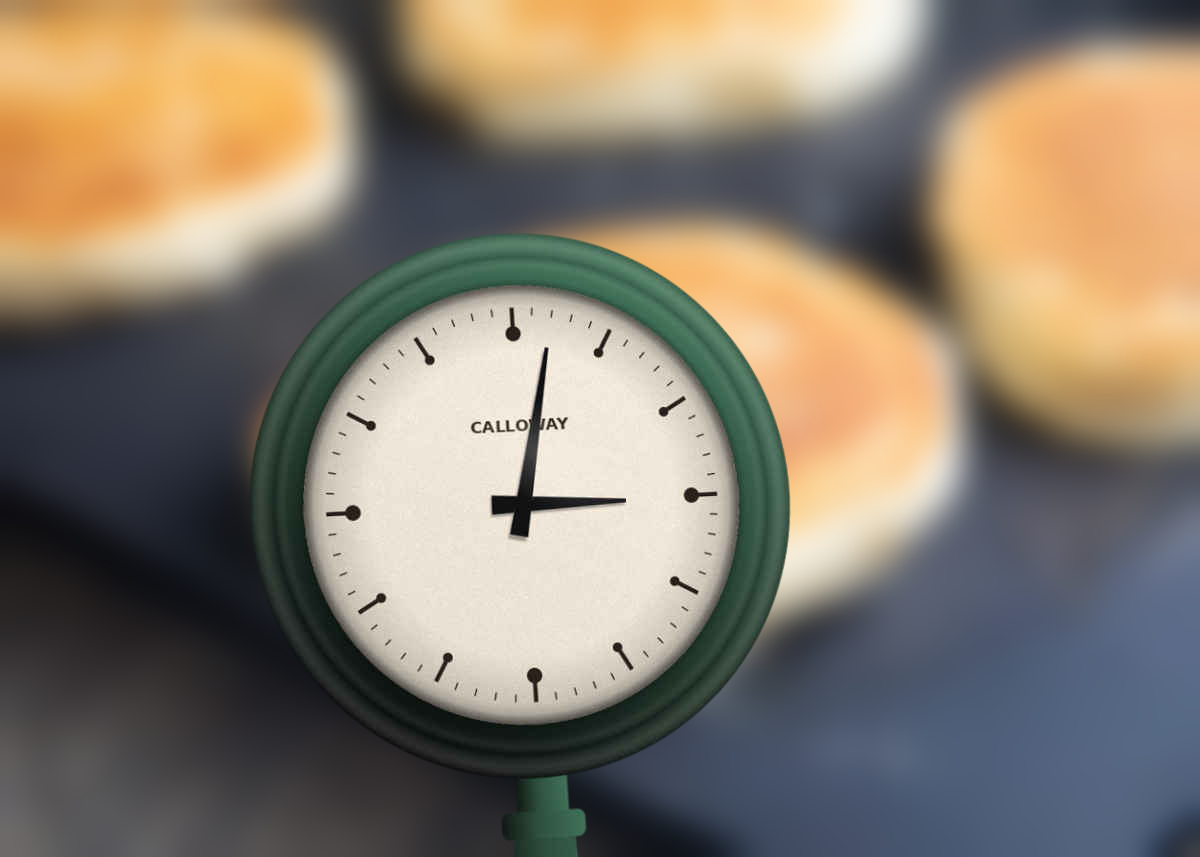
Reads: 3:02
